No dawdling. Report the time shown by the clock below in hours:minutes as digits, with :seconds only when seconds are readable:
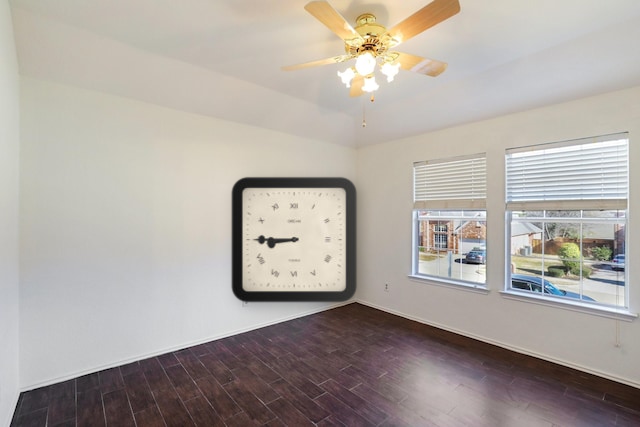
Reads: 8:45
